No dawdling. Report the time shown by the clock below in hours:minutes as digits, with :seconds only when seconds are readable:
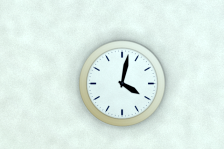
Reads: 4:02
